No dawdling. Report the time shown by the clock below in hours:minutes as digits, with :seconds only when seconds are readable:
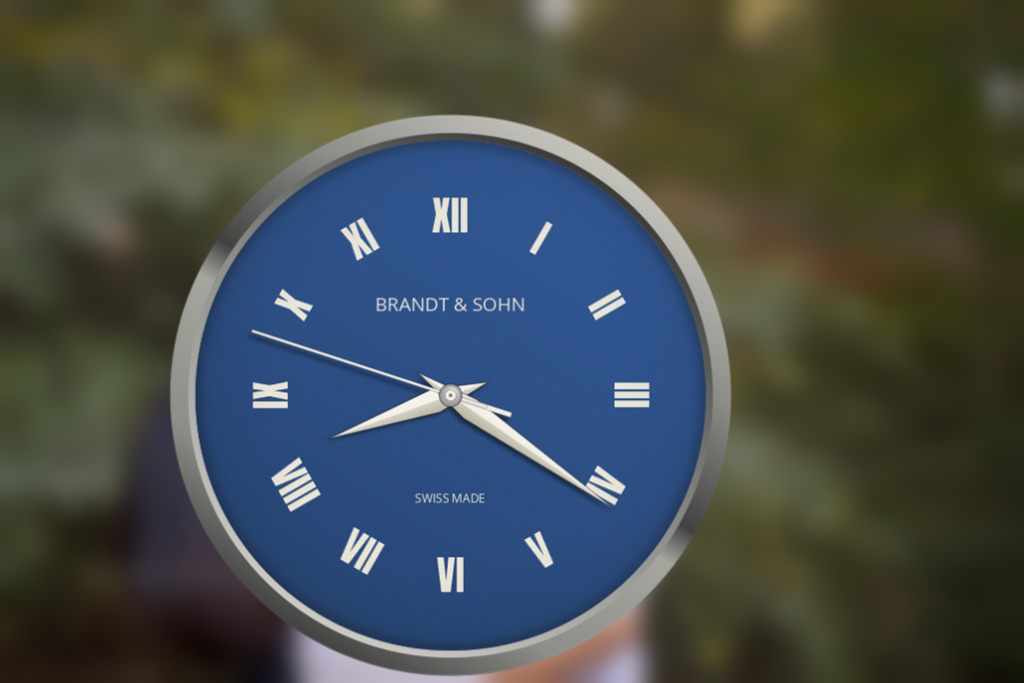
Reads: 8:20:48
